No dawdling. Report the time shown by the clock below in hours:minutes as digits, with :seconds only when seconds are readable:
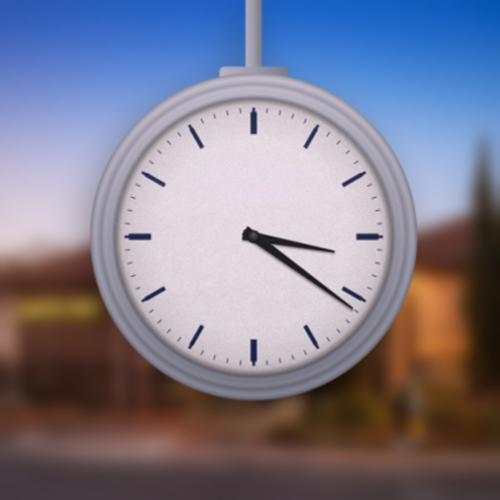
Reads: 3:21
